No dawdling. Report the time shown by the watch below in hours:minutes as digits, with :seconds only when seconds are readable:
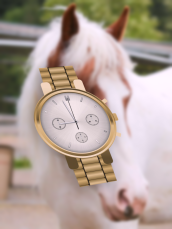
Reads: 8:58
